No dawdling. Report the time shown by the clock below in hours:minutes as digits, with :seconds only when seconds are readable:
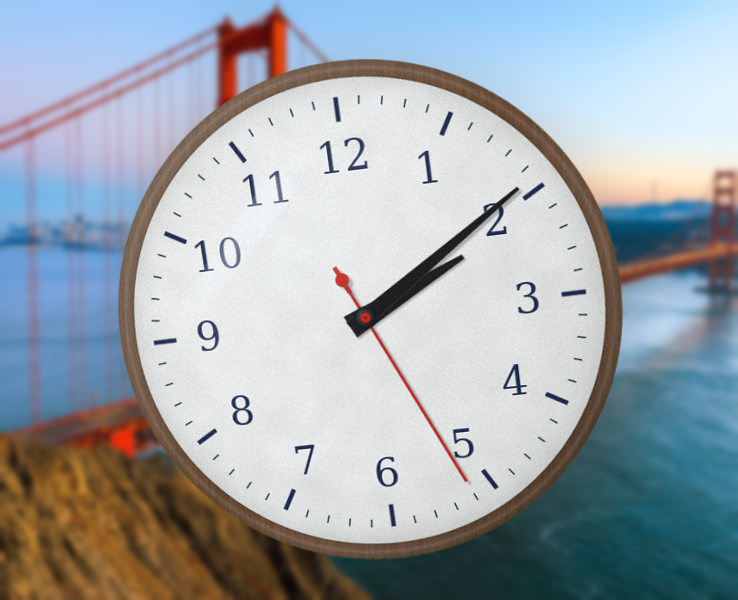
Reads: 2:09:26
